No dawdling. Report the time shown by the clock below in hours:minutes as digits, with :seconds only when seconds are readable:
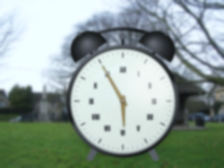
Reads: 5:55
